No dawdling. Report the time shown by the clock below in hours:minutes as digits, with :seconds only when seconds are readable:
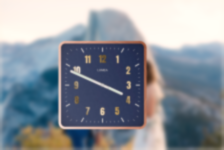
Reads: 3:49
